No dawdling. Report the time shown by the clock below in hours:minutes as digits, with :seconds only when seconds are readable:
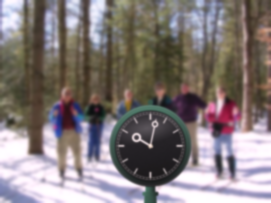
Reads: 10:02
